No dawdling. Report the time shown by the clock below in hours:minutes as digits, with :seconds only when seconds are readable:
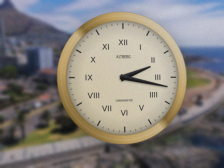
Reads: 2:17
